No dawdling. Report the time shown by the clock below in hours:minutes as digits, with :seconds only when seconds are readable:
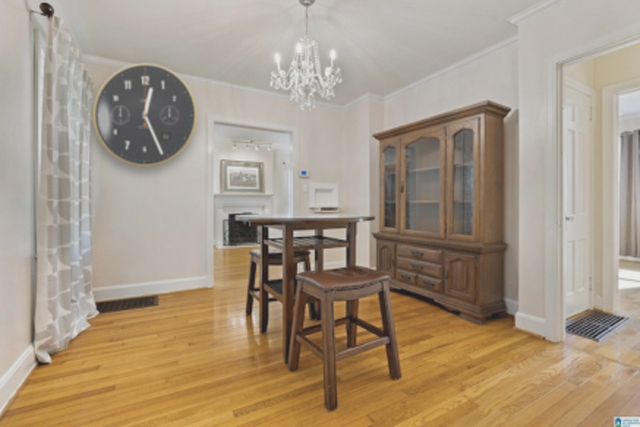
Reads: 12:26
